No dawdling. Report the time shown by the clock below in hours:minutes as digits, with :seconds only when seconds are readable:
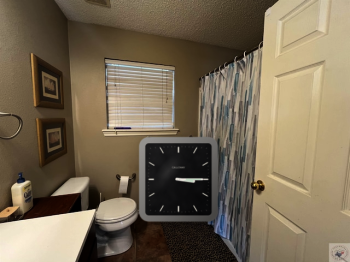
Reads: 3:15
